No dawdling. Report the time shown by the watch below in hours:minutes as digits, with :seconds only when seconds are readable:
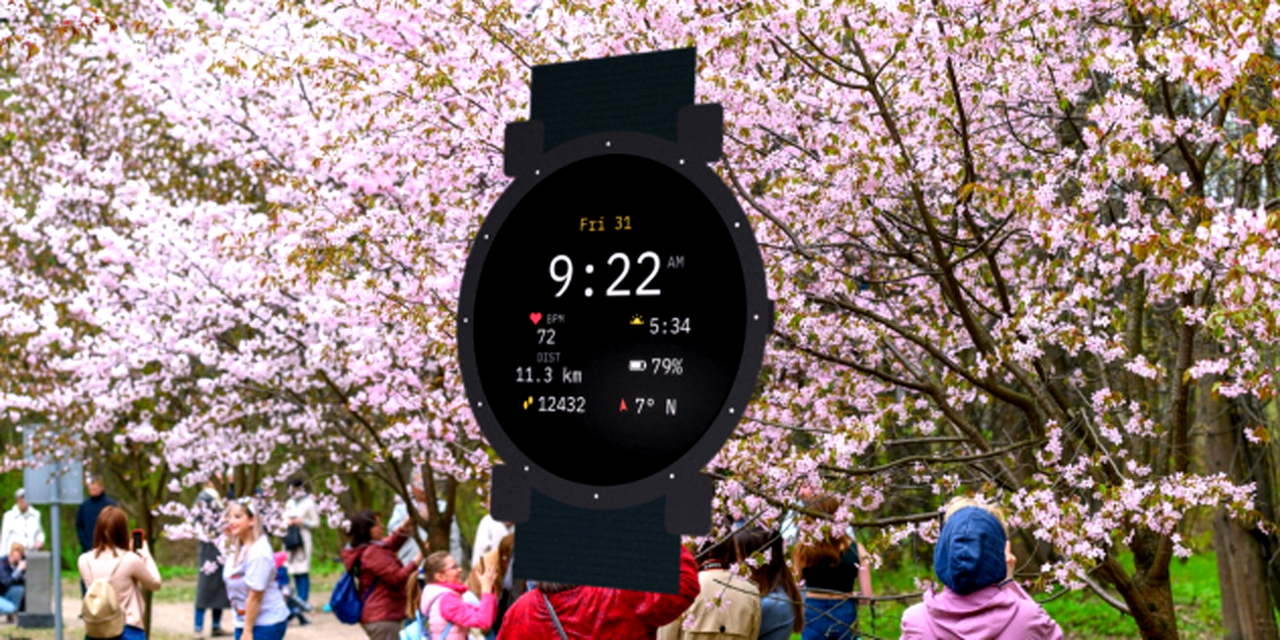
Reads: 9:22
